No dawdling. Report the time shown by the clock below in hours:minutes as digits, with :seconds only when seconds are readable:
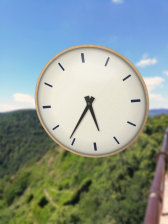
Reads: 5:36
